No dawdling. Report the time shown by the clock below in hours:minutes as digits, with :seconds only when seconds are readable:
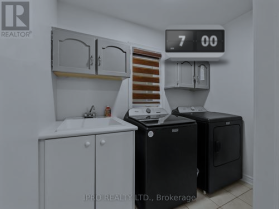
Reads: 7:00
